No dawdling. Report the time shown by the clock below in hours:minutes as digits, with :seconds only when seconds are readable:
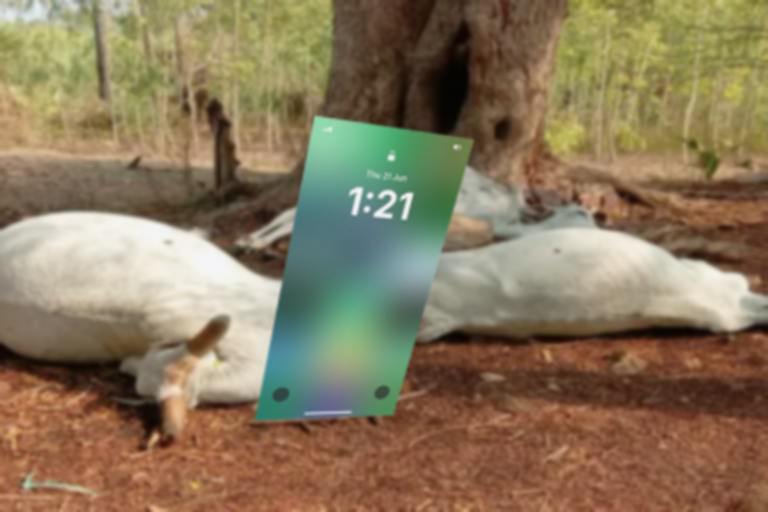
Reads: 1:21
